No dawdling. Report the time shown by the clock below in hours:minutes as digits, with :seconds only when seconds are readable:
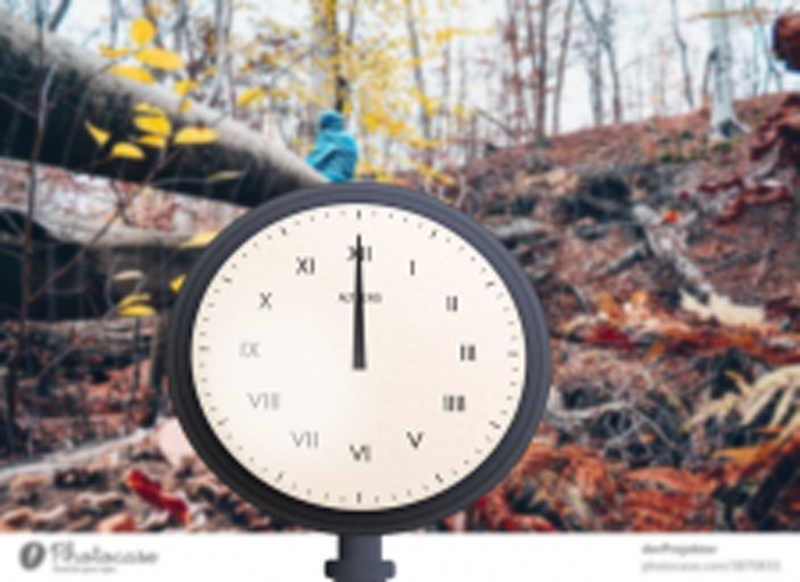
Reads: 12:00
